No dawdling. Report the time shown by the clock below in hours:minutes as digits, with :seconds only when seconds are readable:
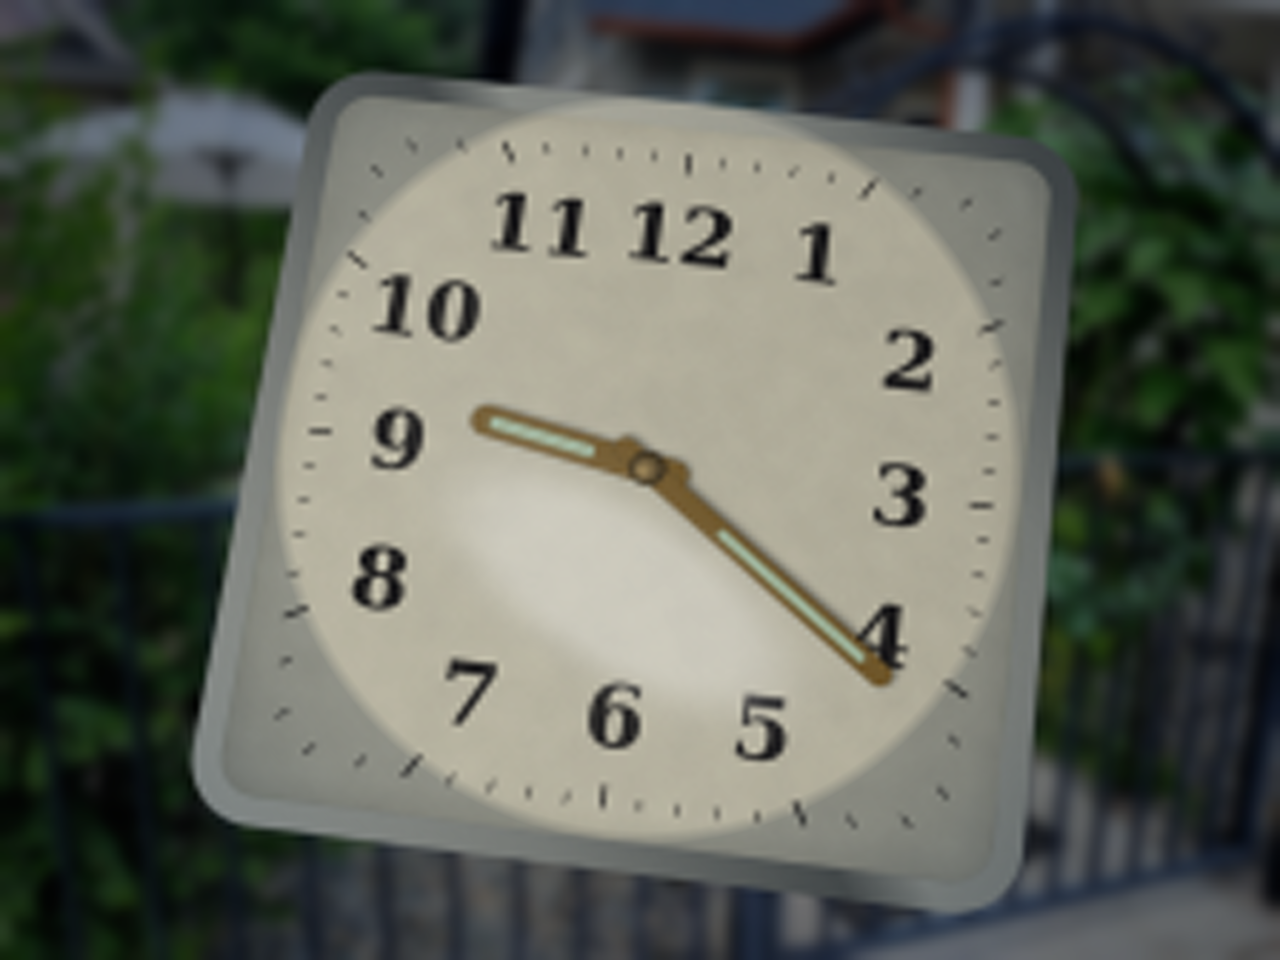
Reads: 9:21
